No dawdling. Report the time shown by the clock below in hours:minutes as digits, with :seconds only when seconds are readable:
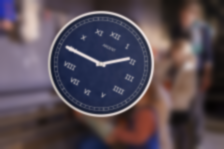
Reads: 1:45
